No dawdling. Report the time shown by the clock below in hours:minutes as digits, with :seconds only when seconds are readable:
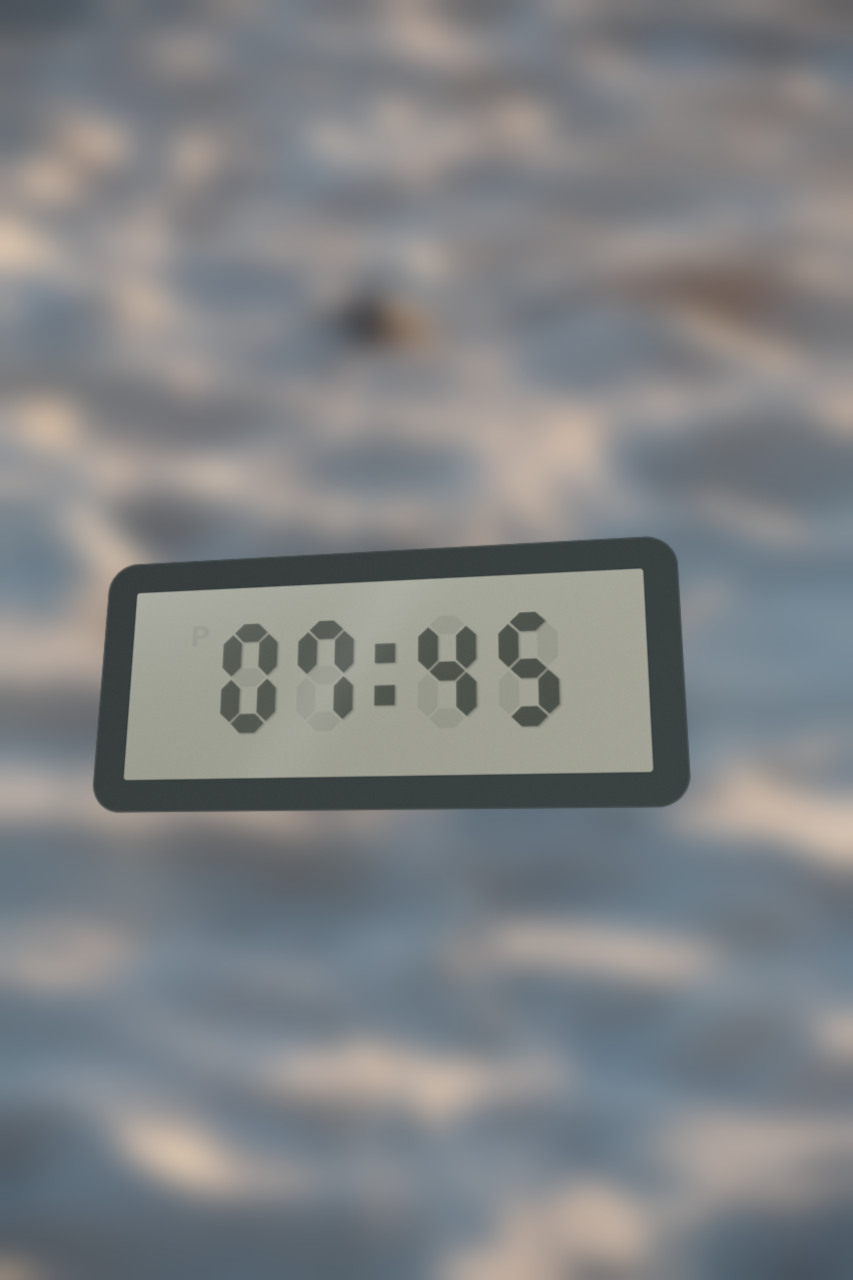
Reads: 7:45
